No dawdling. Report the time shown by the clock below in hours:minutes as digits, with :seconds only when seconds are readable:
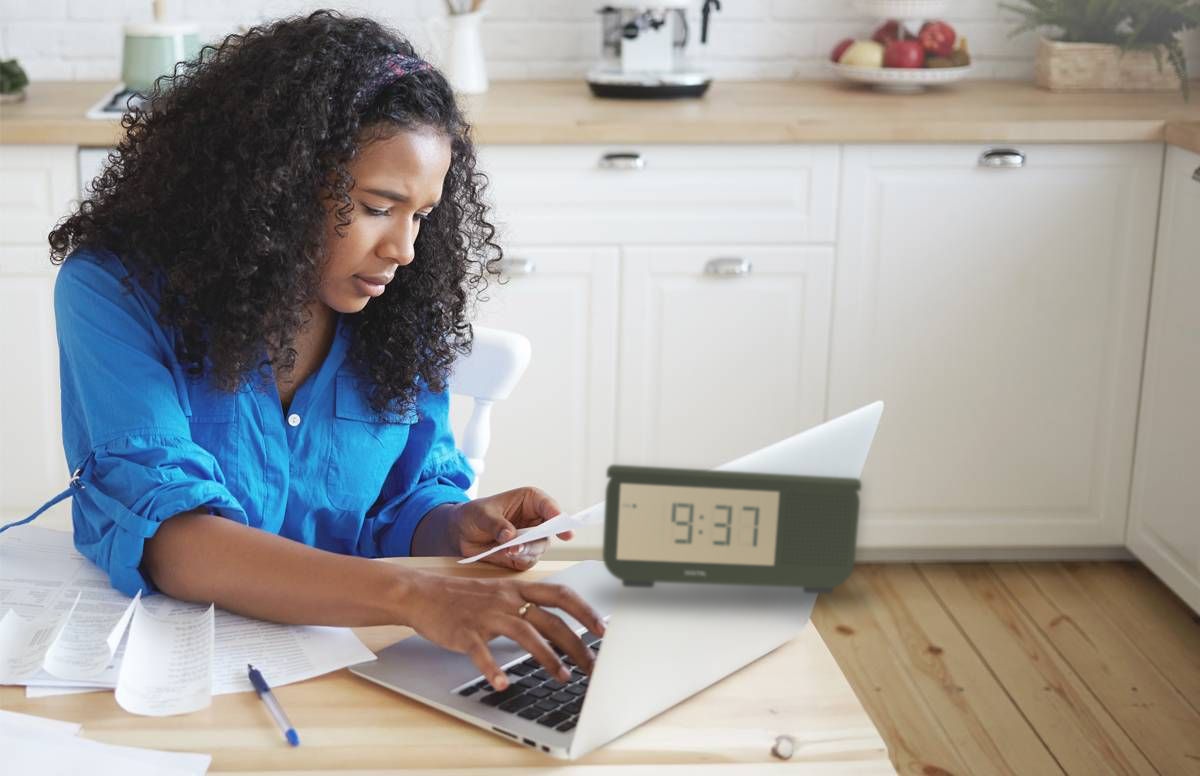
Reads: 9:37
